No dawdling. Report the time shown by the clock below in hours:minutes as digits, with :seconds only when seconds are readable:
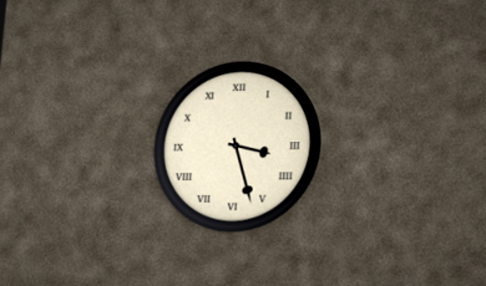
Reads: 3:27
